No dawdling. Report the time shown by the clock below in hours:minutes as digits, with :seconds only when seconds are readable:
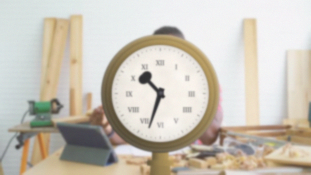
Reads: 10:33
